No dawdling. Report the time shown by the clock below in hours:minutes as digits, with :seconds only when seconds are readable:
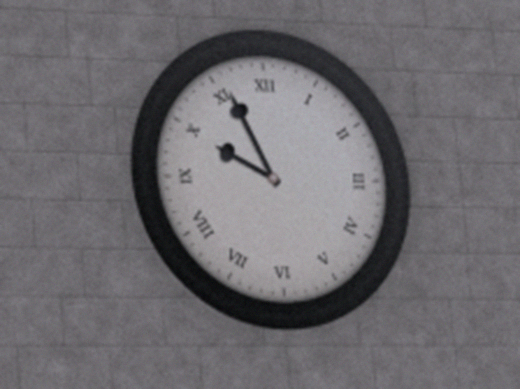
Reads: 9:56
